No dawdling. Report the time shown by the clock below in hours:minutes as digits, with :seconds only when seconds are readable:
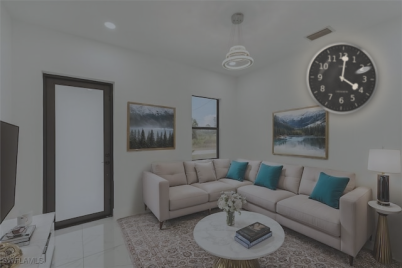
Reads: 4:01
